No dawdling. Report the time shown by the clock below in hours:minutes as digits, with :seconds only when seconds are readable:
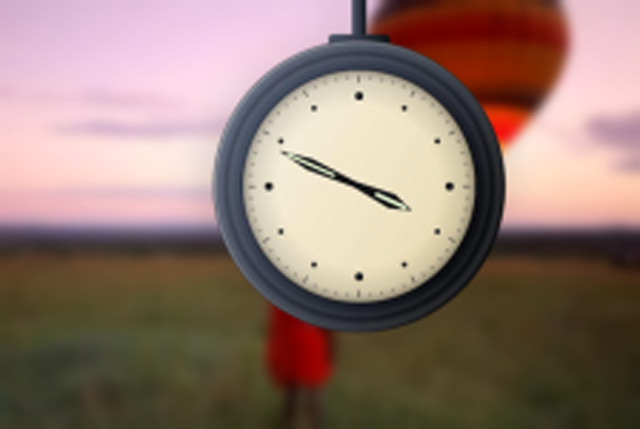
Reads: 3:49
